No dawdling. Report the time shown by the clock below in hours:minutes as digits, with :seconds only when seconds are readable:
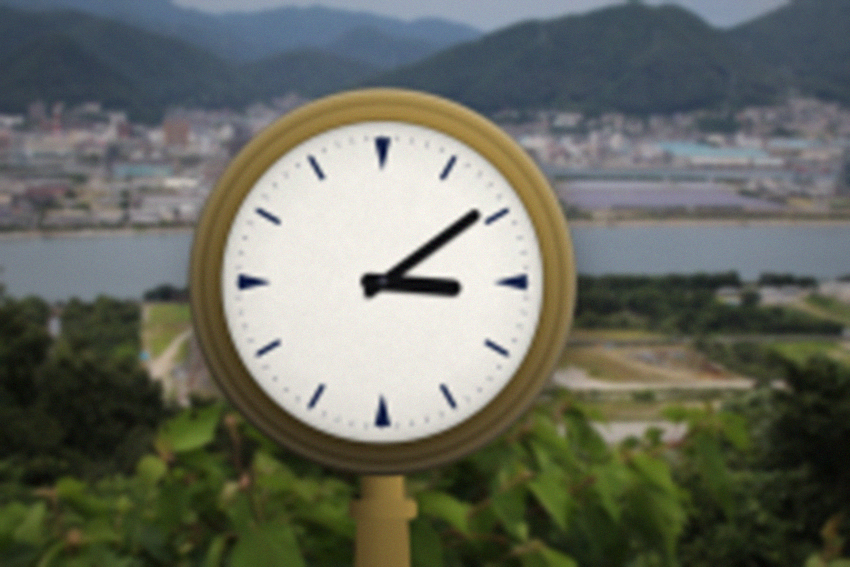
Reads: 3:09
